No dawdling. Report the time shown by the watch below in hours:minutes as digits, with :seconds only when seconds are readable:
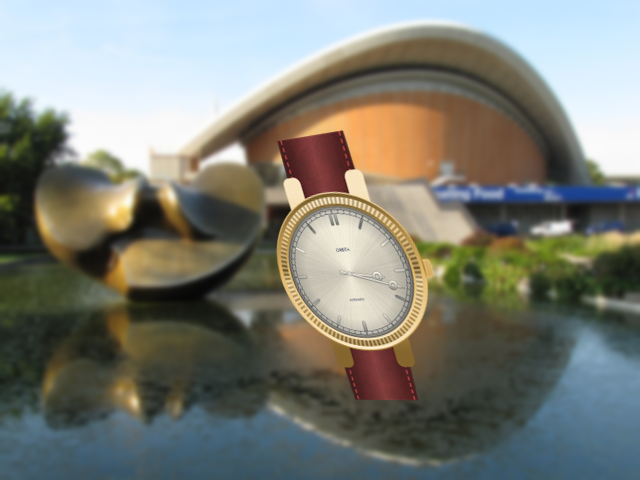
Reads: 3:18
